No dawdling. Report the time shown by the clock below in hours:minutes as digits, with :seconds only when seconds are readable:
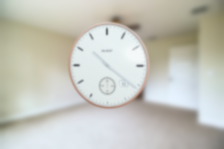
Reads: 10:21
